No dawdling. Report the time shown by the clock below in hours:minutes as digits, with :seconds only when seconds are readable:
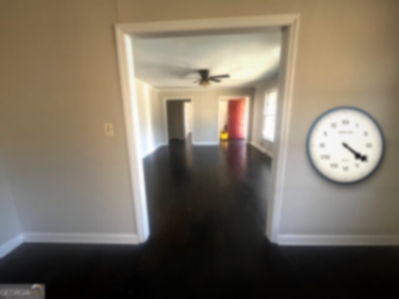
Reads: 4:21
